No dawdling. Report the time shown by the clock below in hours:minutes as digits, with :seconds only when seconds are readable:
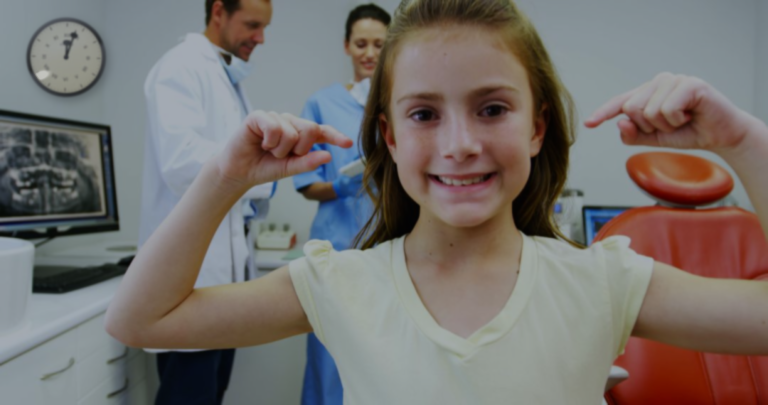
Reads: 12:03
